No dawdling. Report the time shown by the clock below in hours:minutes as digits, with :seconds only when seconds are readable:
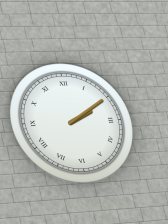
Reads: 2:10
